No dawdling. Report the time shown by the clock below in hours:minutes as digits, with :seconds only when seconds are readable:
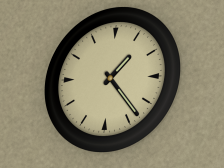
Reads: 1:23
